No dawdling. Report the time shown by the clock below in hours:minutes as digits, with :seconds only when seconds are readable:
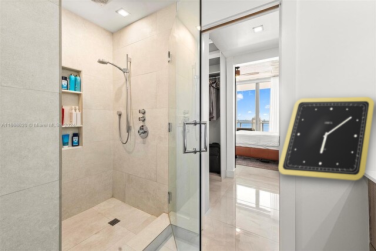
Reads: 6:08
